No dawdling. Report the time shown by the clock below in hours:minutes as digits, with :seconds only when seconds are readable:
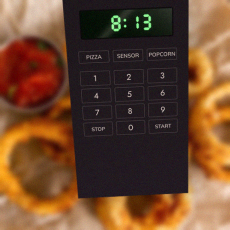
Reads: 8:13
